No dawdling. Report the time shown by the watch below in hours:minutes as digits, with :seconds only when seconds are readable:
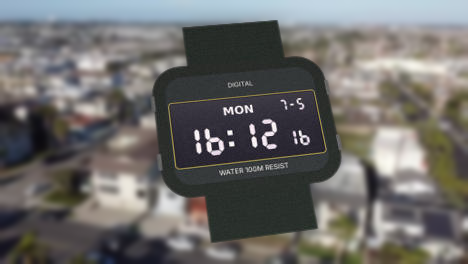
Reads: 16:12:16
